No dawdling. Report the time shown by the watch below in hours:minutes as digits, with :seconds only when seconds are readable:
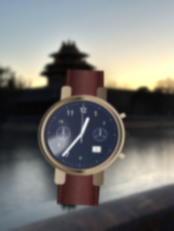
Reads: 12:36
